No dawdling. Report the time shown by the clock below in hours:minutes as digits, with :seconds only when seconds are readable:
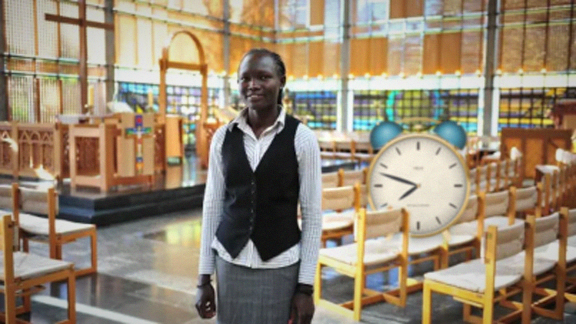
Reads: 7:48
